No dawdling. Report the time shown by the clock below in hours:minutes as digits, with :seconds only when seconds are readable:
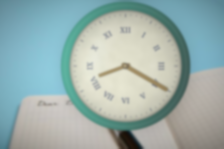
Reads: 8:20
